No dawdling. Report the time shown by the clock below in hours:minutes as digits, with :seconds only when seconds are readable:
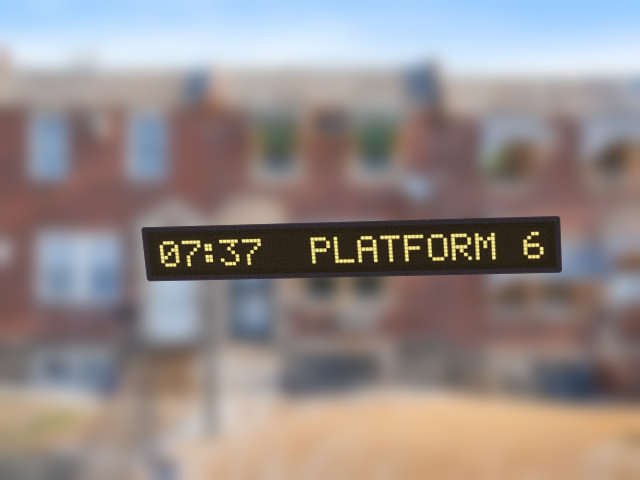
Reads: 7:37
